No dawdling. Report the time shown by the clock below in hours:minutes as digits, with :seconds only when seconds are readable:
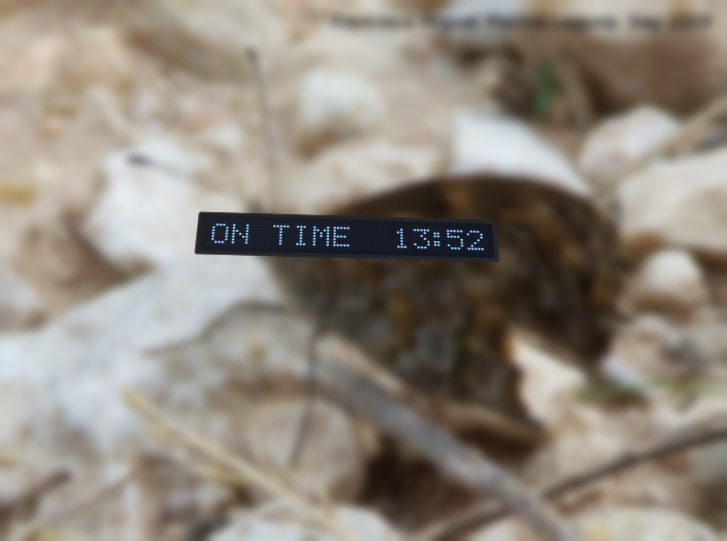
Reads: 13:52
